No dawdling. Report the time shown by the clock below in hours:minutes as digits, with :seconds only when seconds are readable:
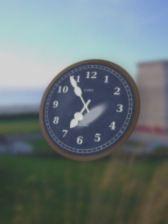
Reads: 6:54
